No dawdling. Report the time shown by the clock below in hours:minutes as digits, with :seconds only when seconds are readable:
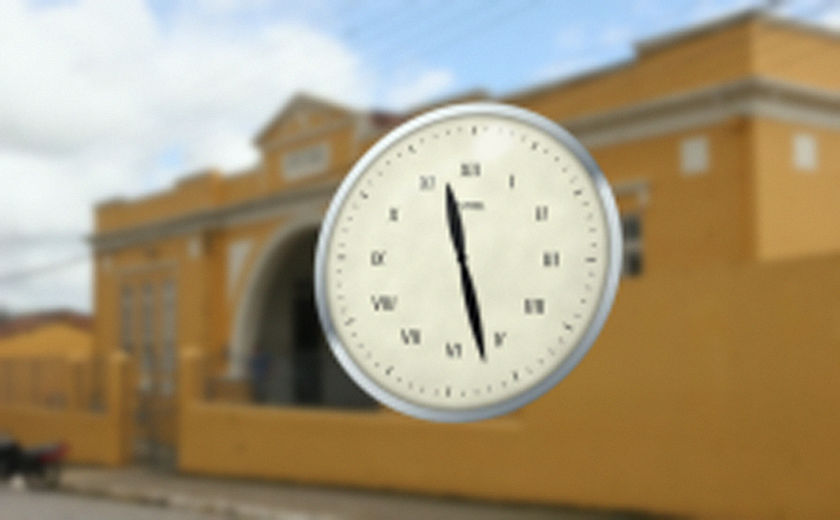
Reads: 11:27
